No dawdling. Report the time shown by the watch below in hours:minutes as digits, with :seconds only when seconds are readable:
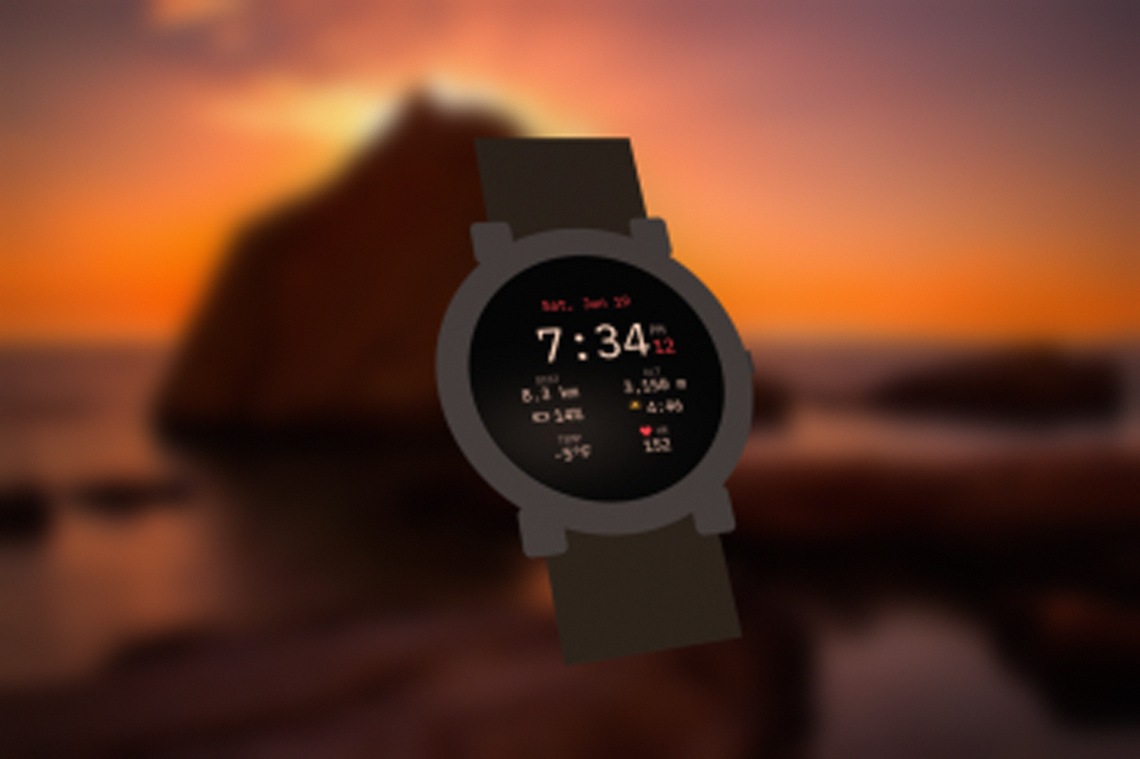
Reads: 7:34
